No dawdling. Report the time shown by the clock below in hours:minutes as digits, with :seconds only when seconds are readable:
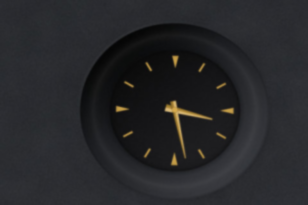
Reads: 3:28
